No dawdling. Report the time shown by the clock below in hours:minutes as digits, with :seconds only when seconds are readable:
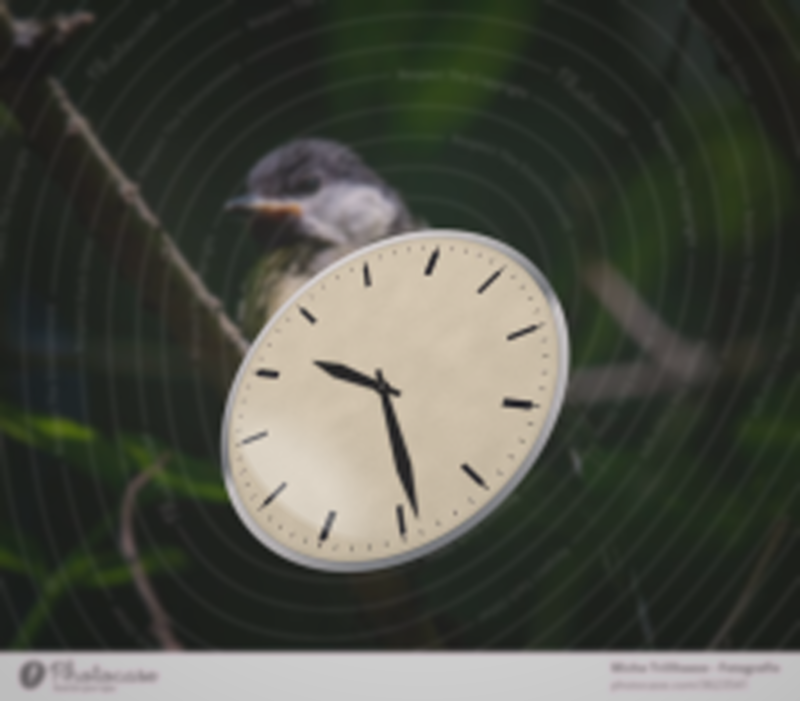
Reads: 9:24
